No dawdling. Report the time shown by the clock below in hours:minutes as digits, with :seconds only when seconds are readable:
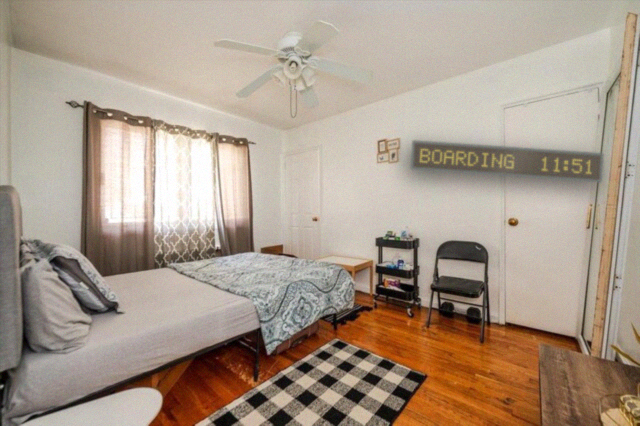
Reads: 11:51
